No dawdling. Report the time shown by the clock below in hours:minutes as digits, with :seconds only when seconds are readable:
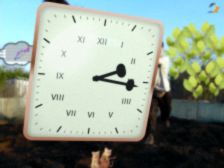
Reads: 2:16
